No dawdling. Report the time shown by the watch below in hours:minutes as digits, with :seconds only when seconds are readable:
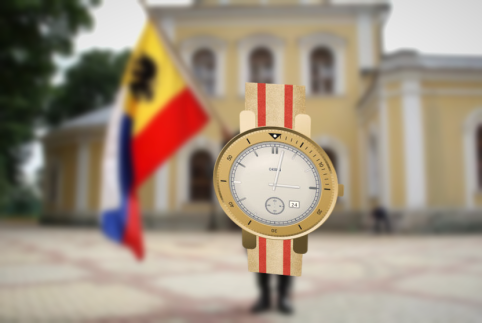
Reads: 3:02
